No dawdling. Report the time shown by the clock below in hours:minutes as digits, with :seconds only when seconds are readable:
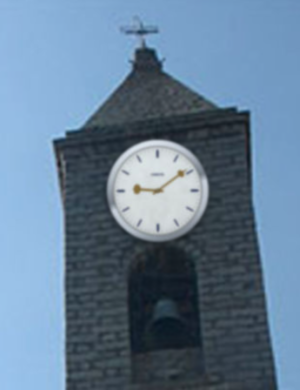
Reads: 9:09
